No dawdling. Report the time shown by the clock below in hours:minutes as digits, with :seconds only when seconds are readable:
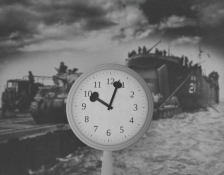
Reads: 10:03
